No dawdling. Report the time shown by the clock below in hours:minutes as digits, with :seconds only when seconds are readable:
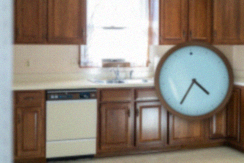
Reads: 4:36
